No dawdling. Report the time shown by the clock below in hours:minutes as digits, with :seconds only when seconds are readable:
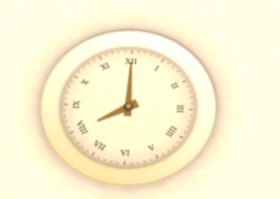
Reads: 8:00
